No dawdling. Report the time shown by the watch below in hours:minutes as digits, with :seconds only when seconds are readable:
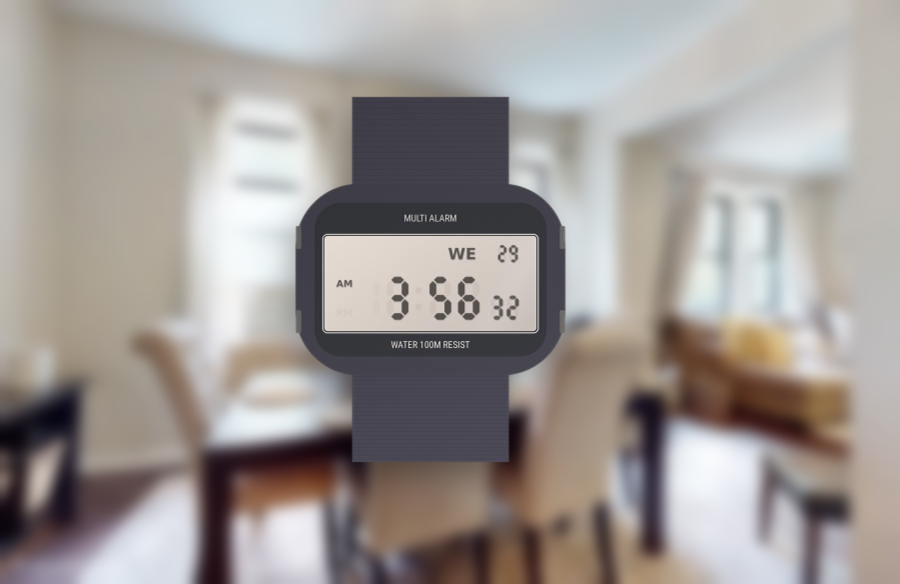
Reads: 3:56:32
